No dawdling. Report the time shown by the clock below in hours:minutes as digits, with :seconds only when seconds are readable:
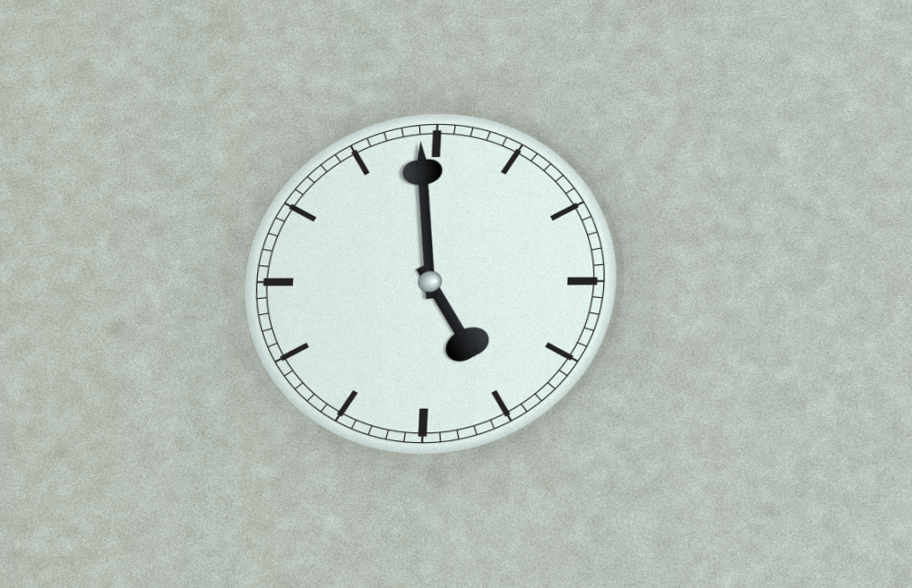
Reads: 4:59
